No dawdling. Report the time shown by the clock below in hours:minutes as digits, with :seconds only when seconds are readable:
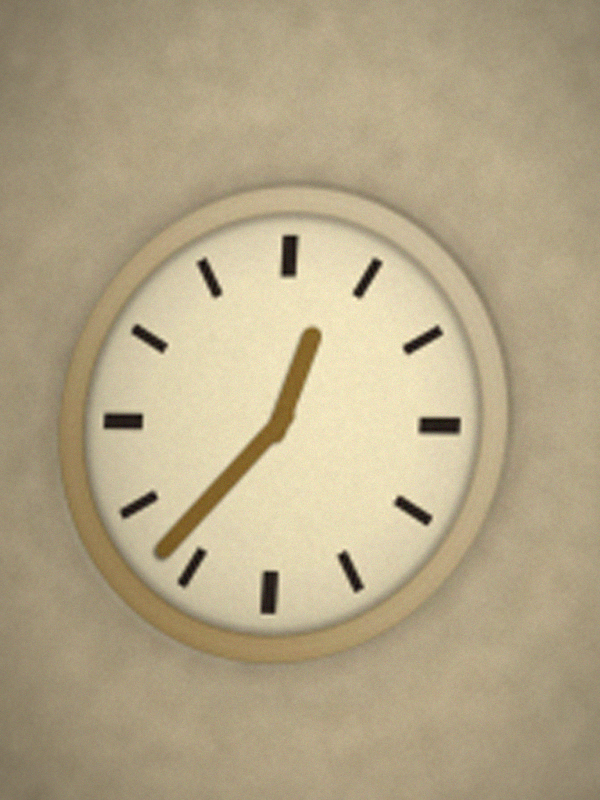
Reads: 12:37
